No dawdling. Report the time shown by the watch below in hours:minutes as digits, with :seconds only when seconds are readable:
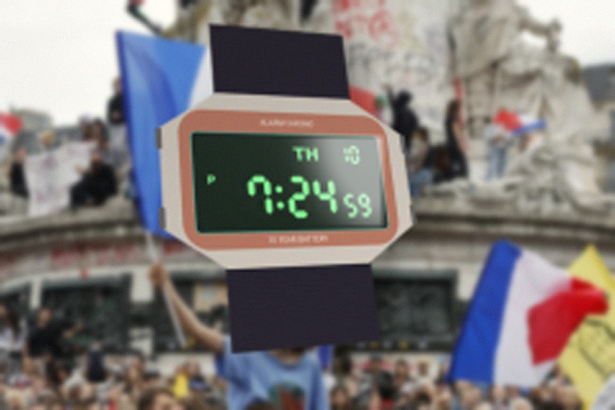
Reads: 7:24:59
